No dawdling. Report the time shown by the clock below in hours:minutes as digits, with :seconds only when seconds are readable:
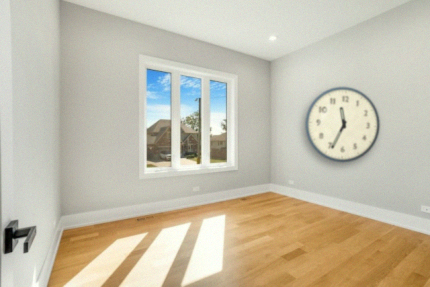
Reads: 11:34
